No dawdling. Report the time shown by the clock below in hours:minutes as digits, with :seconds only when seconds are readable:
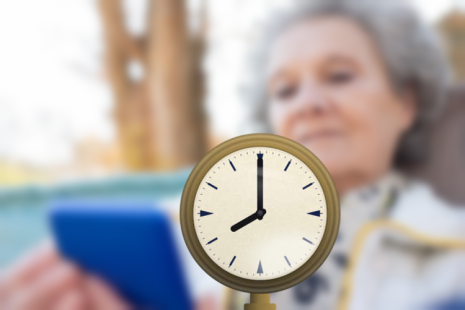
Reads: 8:00
